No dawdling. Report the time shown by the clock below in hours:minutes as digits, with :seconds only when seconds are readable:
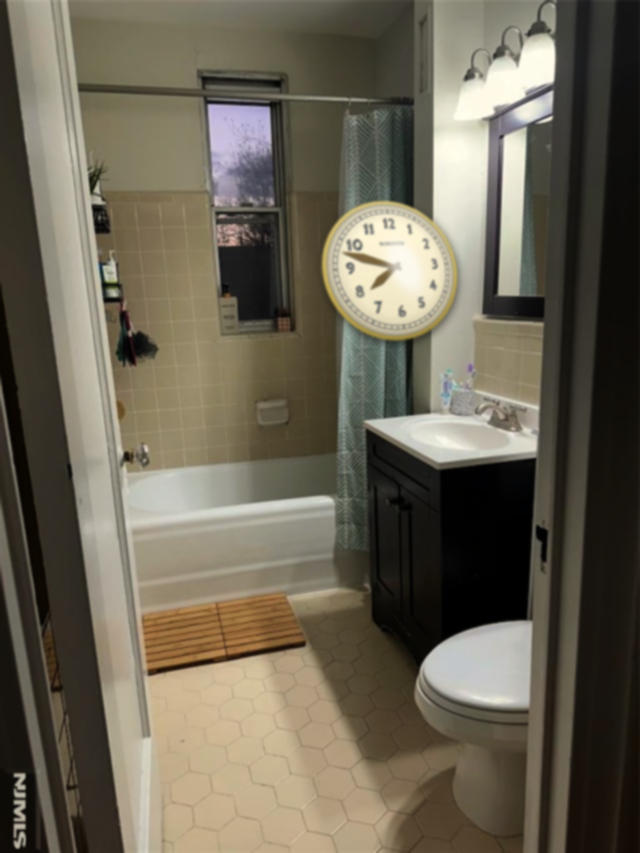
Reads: 7:48
